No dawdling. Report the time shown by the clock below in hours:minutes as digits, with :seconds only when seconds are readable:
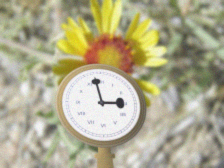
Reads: 2:58
